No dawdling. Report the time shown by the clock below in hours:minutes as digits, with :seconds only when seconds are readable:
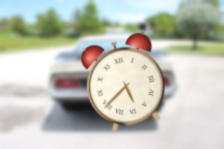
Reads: 5:40
